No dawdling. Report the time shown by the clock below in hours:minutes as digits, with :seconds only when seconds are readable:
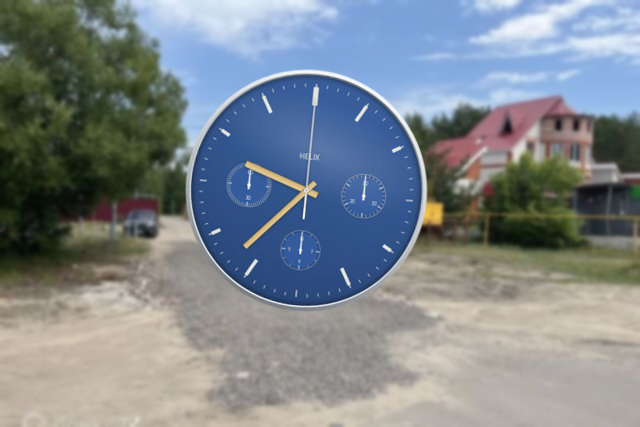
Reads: 9:37
